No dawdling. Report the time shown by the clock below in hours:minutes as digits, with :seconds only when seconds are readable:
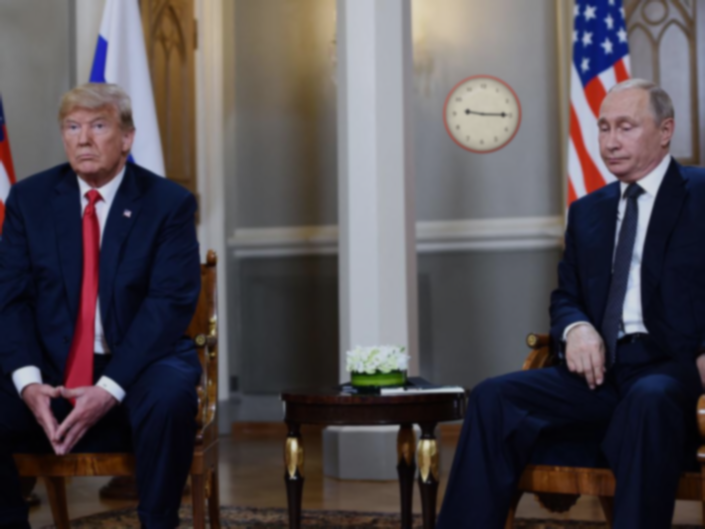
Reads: 9:15
